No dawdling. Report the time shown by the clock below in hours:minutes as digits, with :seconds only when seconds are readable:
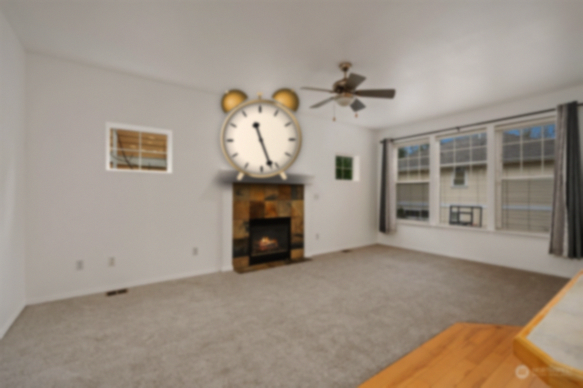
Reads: 11:27
